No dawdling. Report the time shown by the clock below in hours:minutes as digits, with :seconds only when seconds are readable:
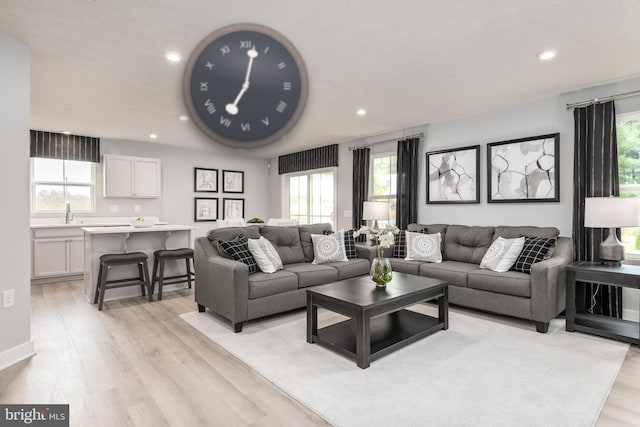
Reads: 7:02
